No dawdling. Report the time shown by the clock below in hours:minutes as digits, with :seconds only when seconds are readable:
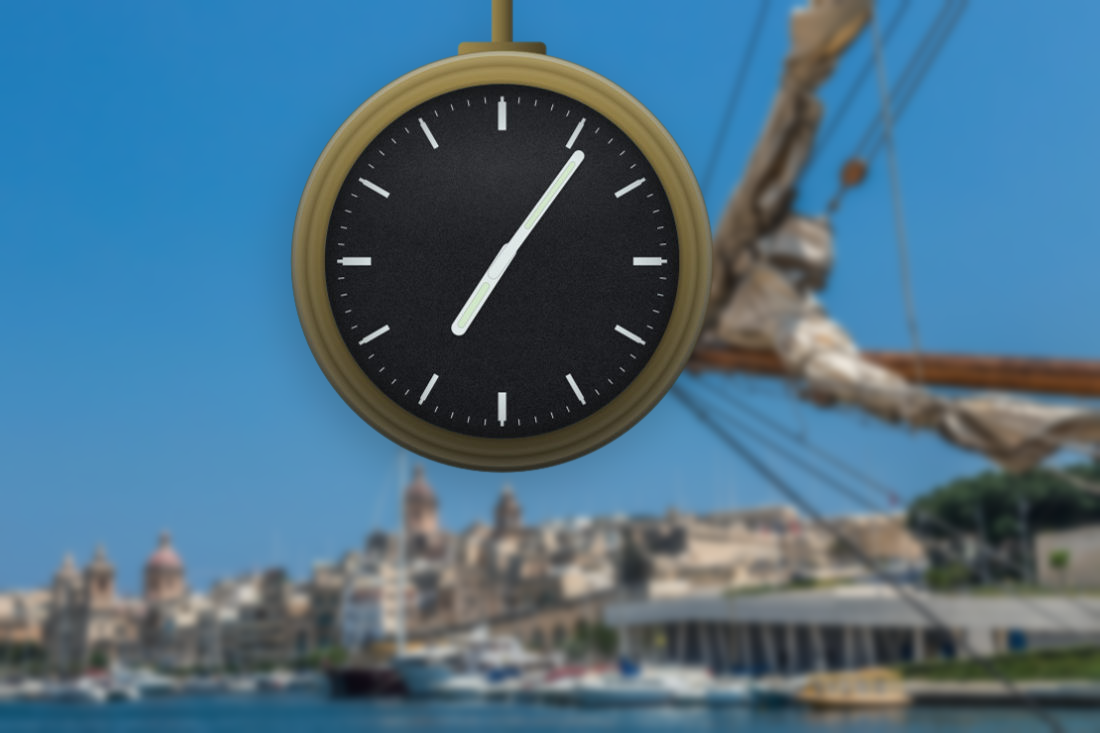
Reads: 7:06
